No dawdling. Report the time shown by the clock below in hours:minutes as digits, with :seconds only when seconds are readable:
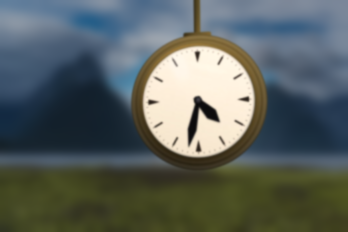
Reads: 4:32
